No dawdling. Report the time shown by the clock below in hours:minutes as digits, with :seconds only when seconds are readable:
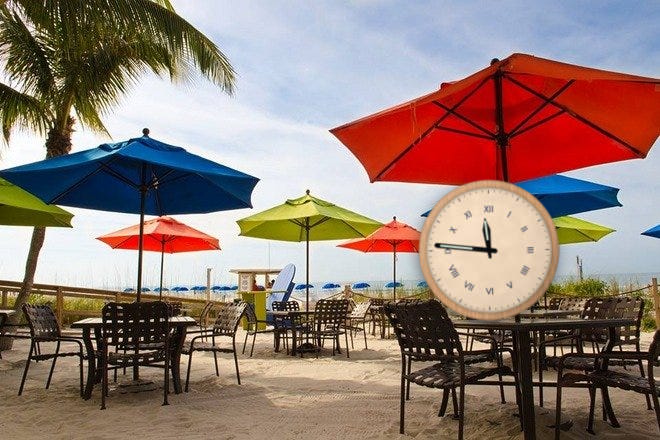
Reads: 11:46
